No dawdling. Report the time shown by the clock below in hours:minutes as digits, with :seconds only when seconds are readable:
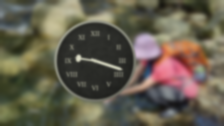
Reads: 9:18
